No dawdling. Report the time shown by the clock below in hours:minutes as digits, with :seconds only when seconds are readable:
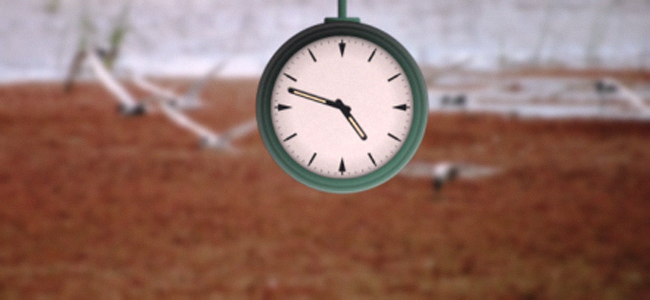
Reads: 4:48
